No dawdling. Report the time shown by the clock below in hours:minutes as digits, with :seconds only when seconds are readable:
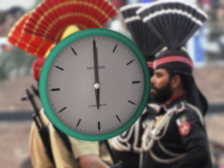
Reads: 6:00
